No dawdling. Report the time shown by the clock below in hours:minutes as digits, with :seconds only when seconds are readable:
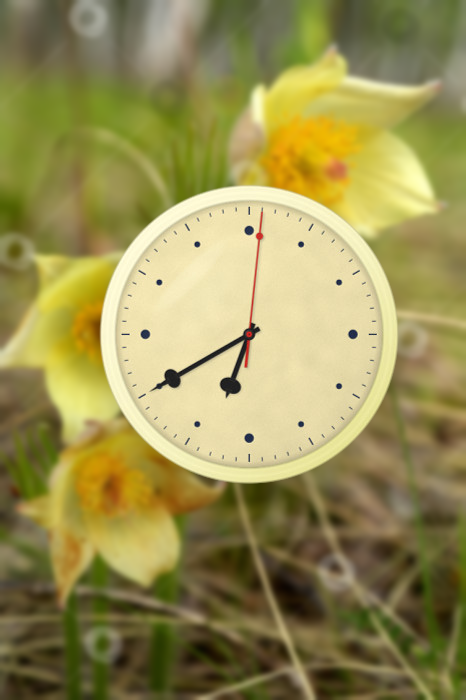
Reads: 6:40:01
